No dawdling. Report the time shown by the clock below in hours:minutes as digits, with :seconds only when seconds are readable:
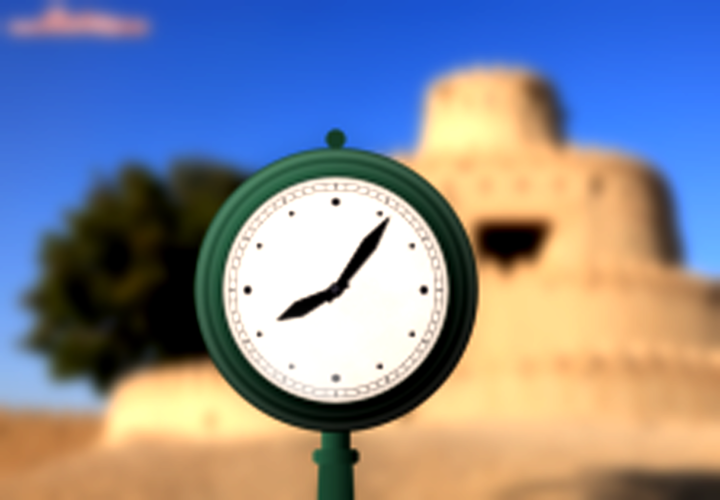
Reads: 8:06
